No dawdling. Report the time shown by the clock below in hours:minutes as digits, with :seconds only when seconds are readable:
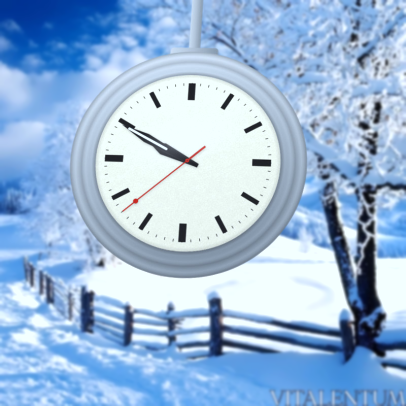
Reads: 9:49:38
